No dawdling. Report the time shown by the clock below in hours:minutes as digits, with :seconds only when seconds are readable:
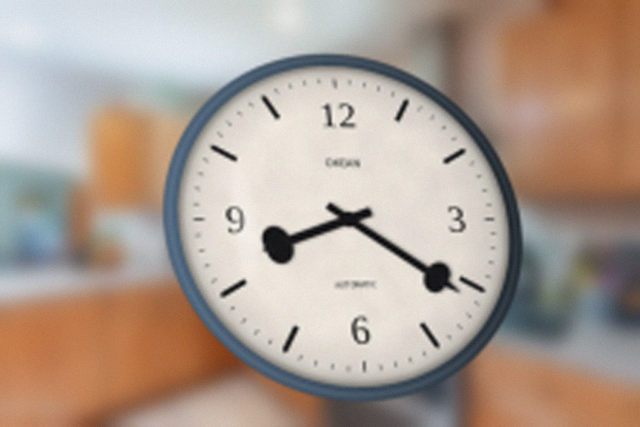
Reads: 8:21
